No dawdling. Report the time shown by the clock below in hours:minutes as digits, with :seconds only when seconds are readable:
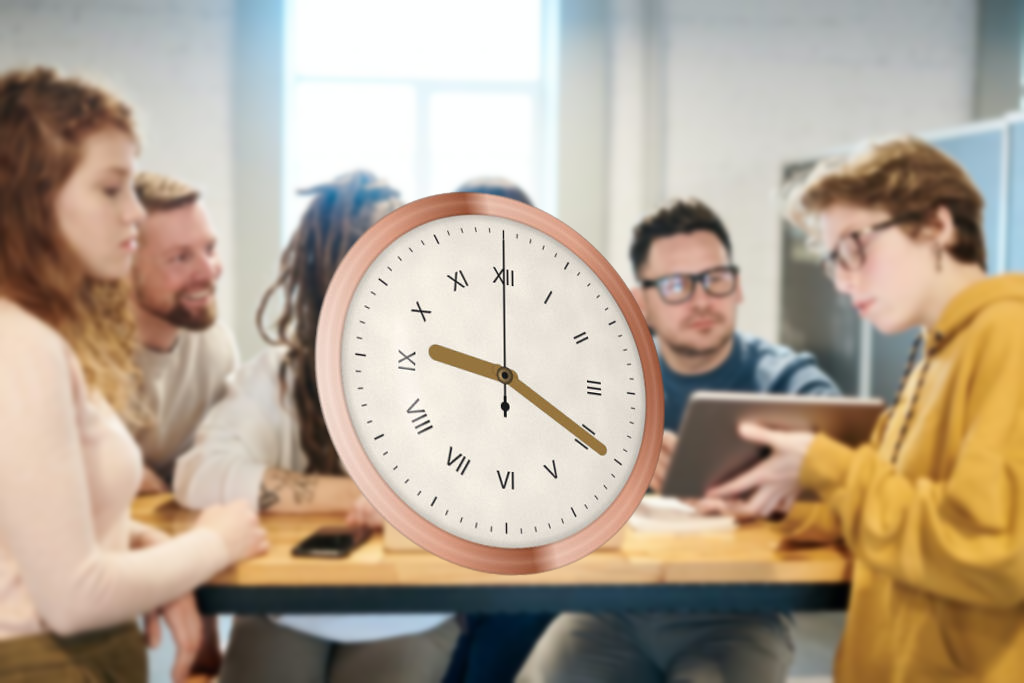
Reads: 9:20:00
